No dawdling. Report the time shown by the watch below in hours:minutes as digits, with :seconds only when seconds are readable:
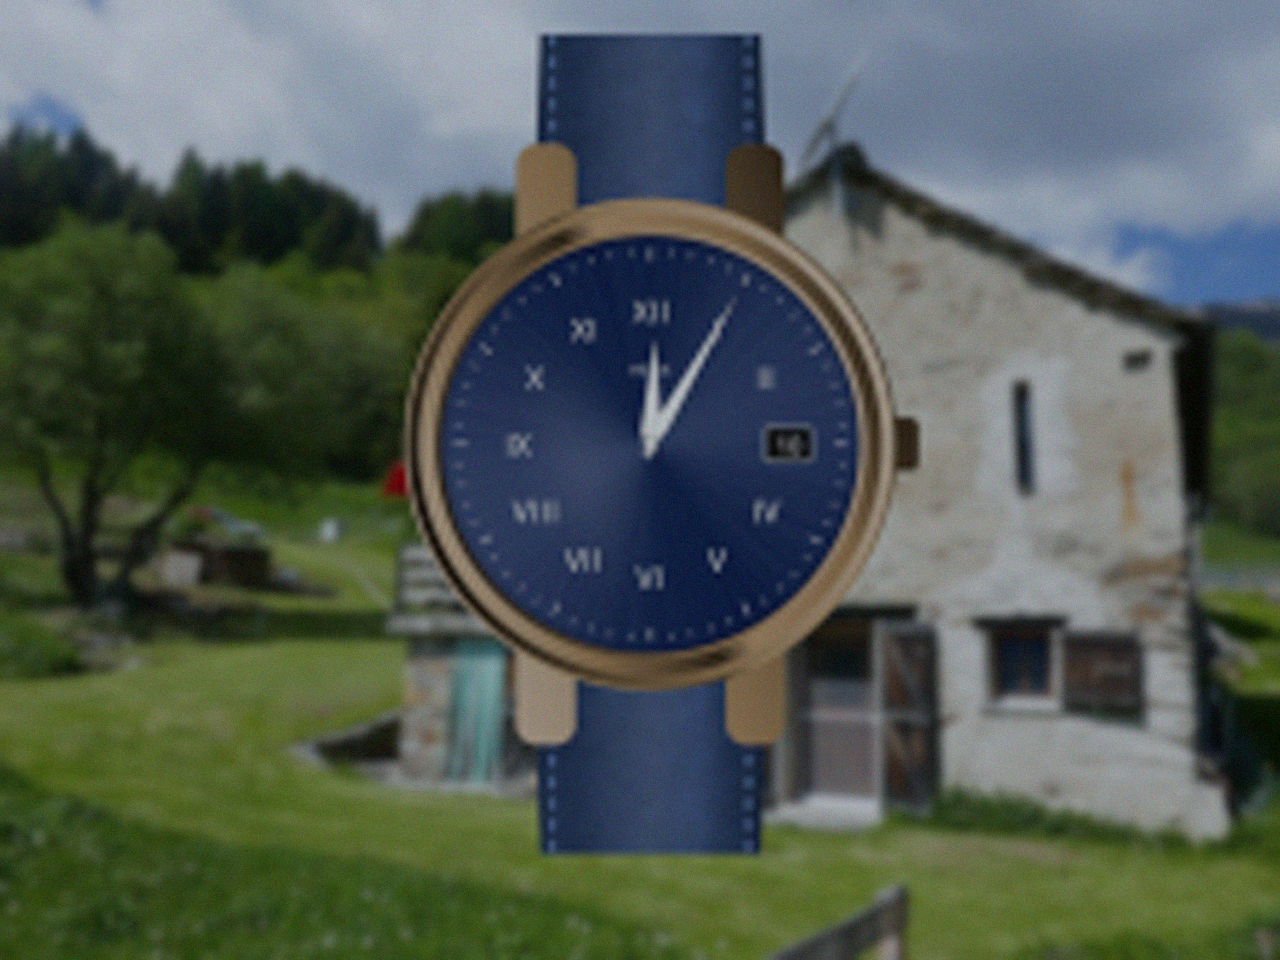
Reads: 12:05
